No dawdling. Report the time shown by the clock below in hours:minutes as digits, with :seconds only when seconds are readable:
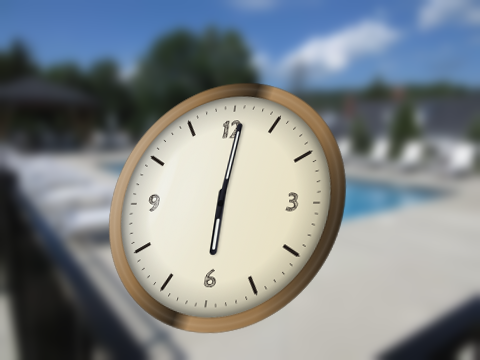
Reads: 6:01
